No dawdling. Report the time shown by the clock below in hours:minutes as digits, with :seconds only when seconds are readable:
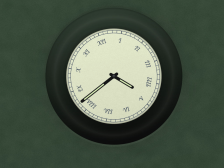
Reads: 4:42
